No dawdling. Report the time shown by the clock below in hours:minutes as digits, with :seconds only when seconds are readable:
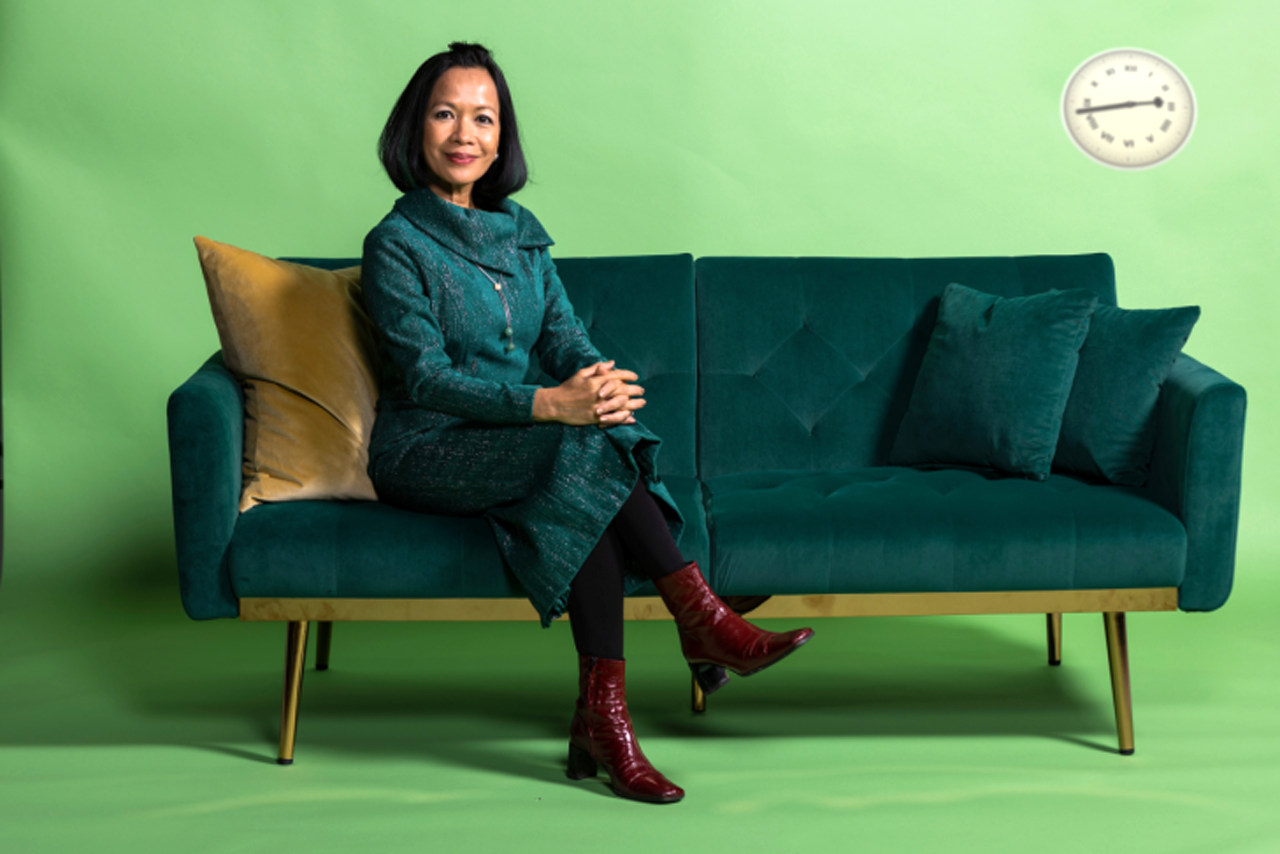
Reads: 2:43
